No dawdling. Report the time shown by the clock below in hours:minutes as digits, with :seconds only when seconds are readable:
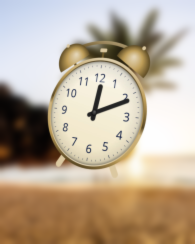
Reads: 12:11
